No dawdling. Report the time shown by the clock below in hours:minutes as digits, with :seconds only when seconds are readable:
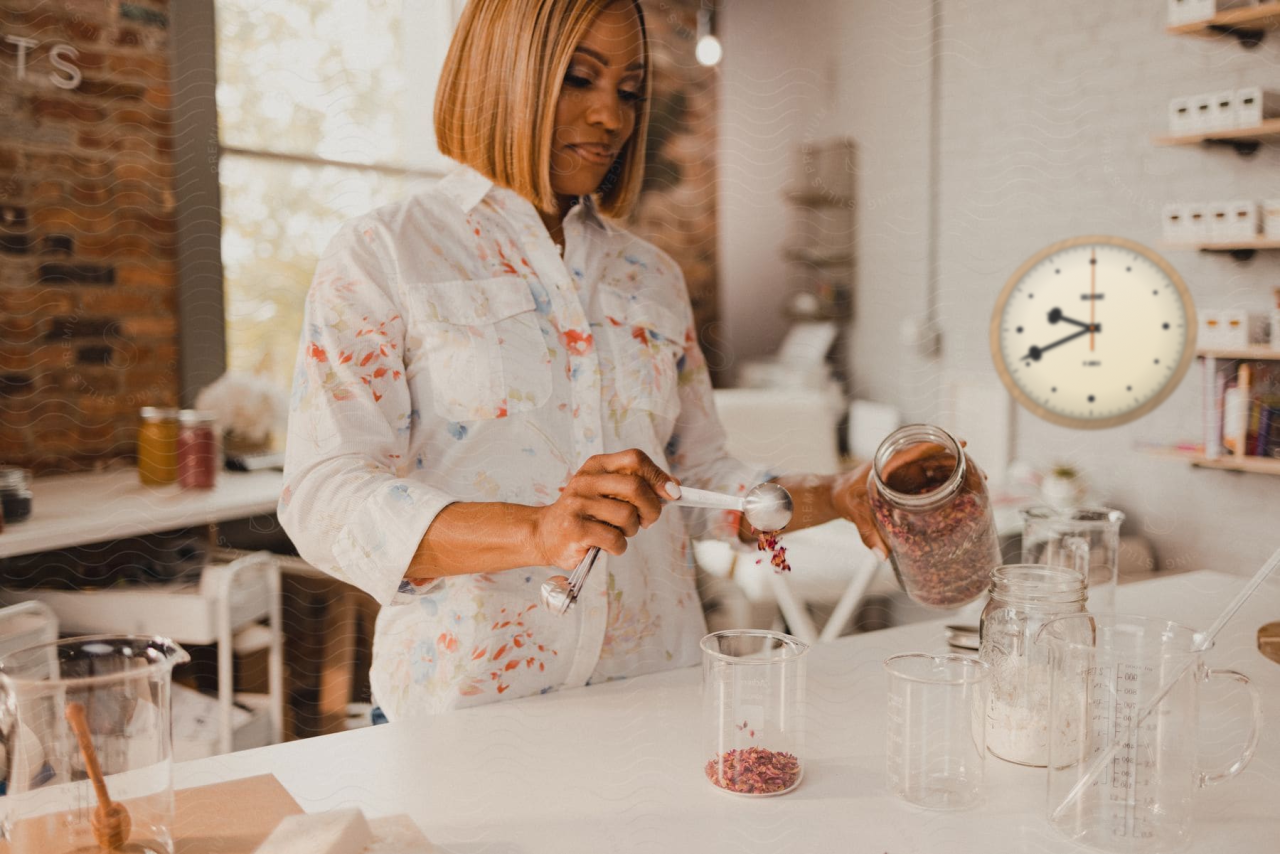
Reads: 9:41:00
